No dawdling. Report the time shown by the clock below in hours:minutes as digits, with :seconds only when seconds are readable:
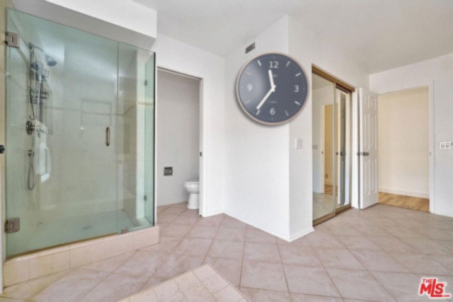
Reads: 11:36
